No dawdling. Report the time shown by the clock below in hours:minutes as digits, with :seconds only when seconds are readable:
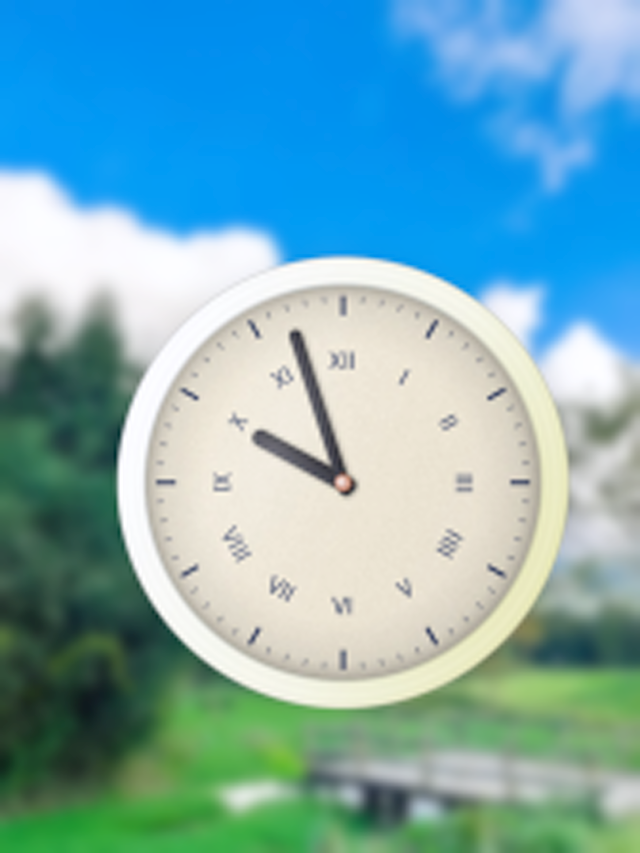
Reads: 9:57
